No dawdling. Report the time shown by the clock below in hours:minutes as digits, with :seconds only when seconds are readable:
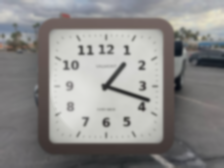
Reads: 1:18
